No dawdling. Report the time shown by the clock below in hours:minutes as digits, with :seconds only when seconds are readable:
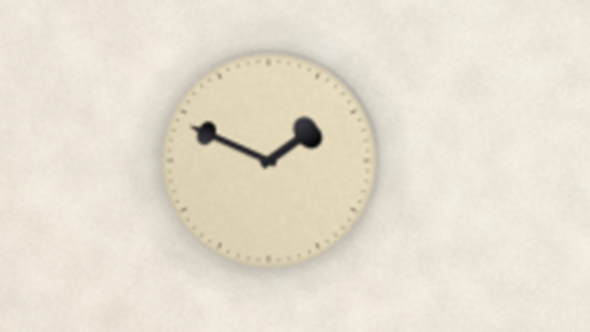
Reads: 1:49
